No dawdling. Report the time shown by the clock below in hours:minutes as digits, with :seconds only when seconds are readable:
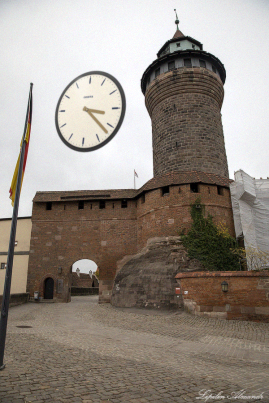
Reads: 3:22
